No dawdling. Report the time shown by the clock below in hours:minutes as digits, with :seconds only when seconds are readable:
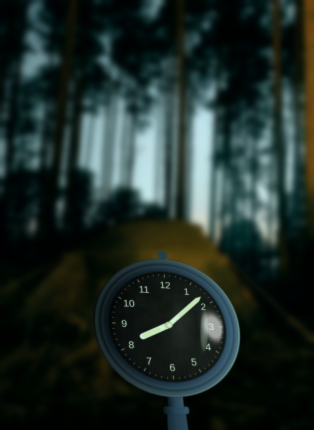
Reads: 8:08
